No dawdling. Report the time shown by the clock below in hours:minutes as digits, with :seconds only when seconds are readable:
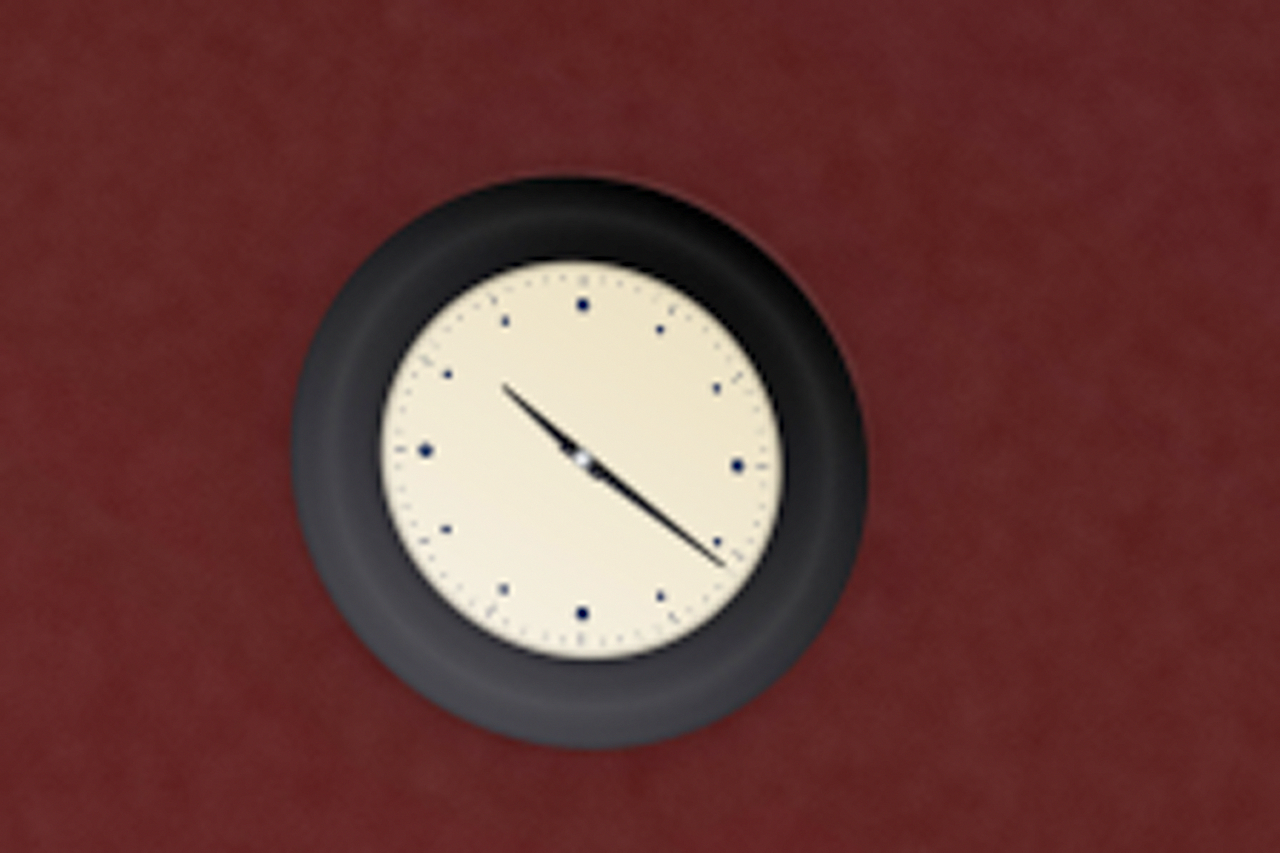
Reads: 10:21
